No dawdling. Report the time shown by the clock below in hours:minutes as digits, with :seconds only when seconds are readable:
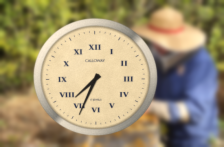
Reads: 7:34
